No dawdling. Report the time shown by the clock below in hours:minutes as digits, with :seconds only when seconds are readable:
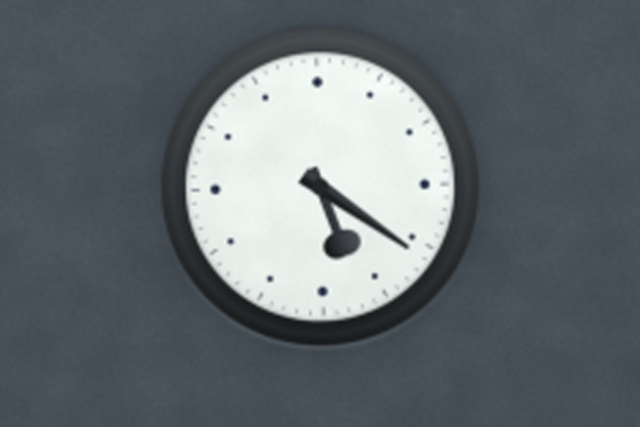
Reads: 5:21
